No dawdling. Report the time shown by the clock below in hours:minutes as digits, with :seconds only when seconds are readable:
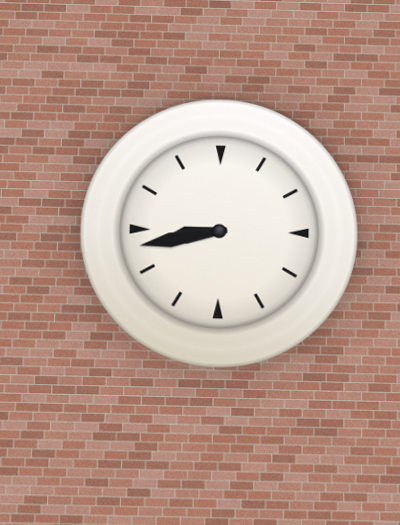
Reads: 8:43
